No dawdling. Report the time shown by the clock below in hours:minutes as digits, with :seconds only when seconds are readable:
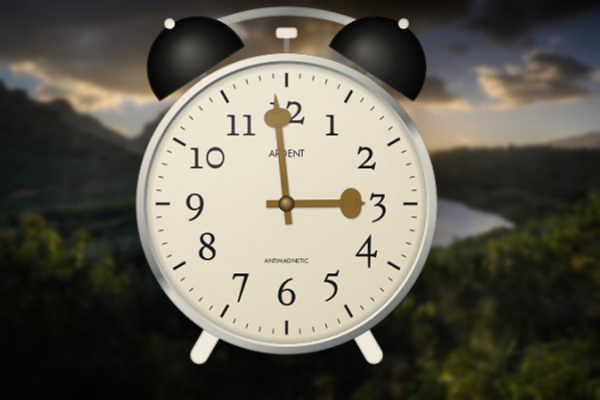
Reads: 2:59
